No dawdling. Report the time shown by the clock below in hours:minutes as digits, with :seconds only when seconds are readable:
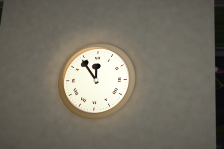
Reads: 11:54
